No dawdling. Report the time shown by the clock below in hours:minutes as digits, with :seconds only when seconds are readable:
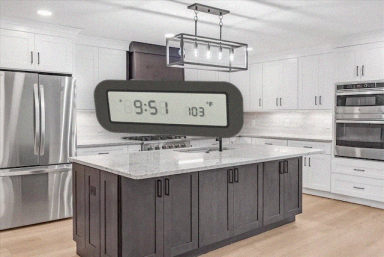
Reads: 9:51
